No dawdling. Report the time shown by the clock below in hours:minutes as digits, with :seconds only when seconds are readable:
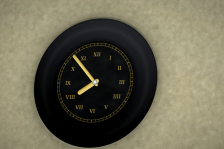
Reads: 7:53
